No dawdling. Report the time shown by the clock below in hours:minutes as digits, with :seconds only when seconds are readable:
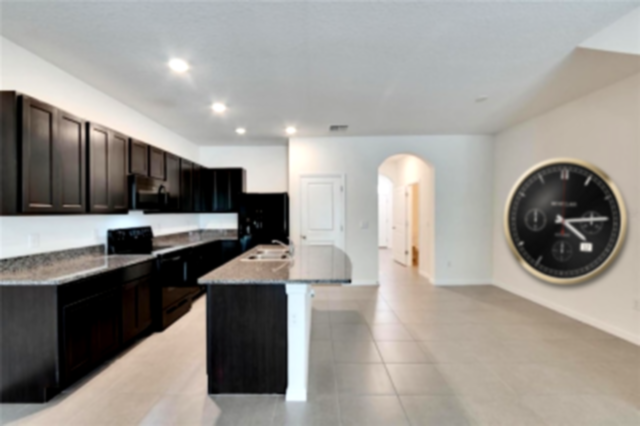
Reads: 4:14
